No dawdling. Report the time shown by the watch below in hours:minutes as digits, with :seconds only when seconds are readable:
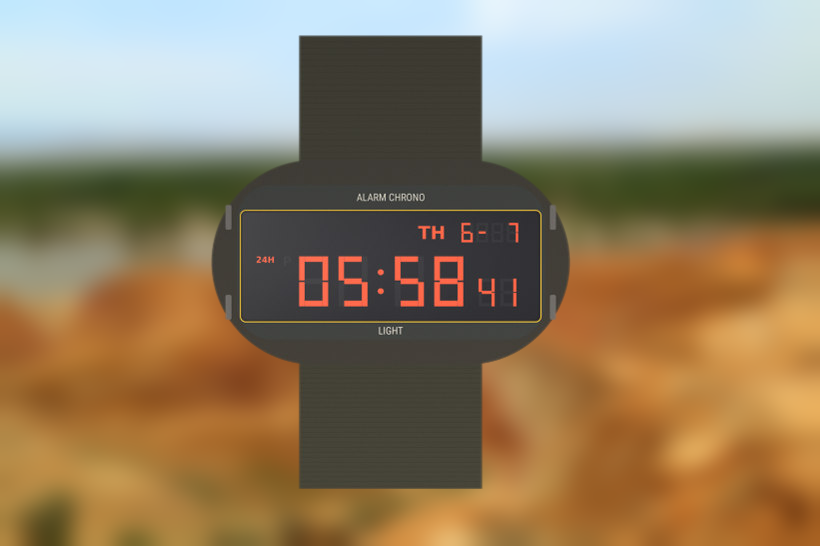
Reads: 5:58:41
